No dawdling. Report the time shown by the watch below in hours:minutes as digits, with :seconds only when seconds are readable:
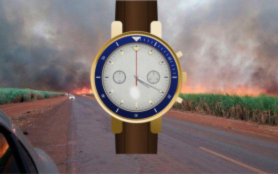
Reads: 4:20
